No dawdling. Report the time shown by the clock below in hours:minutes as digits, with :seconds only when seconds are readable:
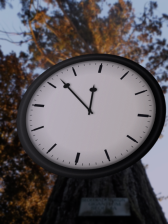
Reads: 11:52
